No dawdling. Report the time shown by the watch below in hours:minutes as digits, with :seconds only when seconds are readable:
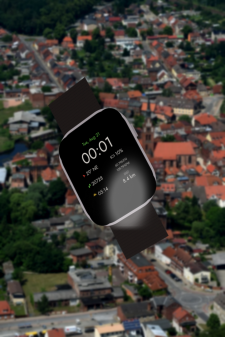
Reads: 0:01
